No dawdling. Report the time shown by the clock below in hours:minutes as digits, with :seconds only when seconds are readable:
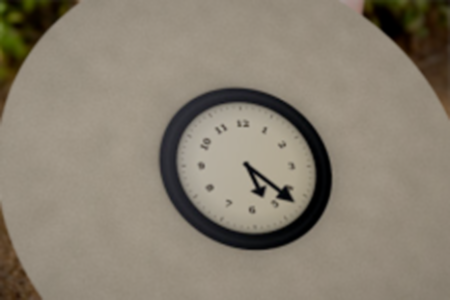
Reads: 5:22
